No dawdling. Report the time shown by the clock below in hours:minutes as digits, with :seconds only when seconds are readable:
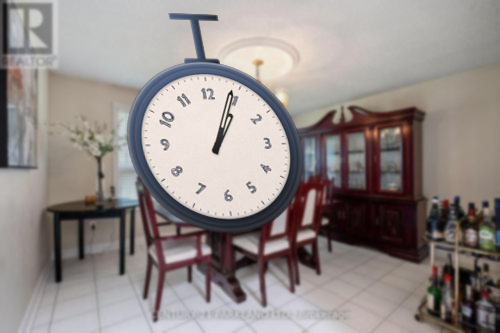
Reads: 1:04
